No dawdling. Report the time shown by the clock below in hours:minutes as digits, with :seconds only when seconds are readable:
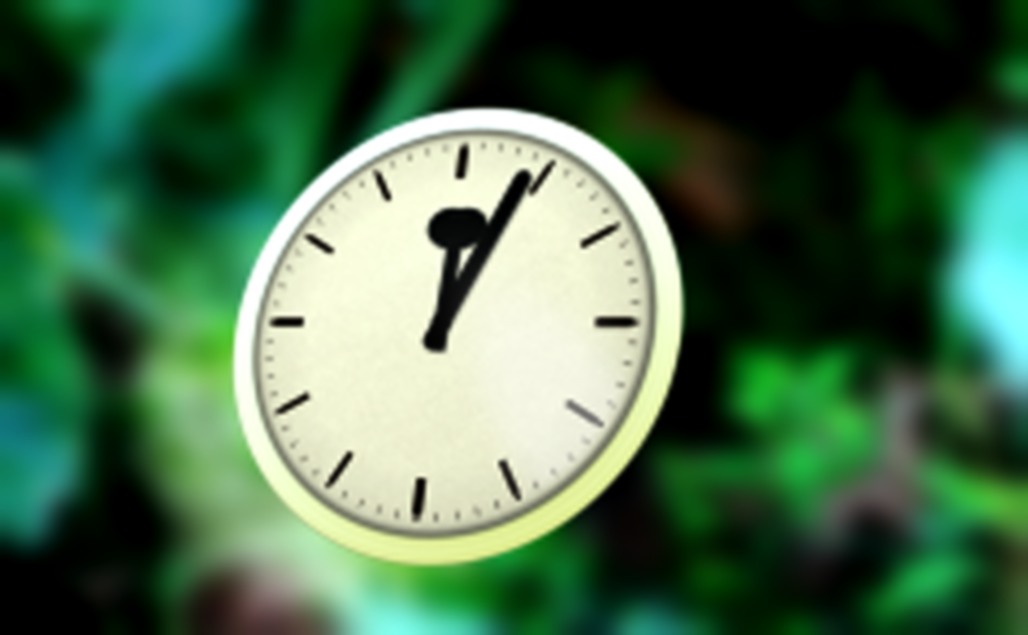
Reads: 12:04
